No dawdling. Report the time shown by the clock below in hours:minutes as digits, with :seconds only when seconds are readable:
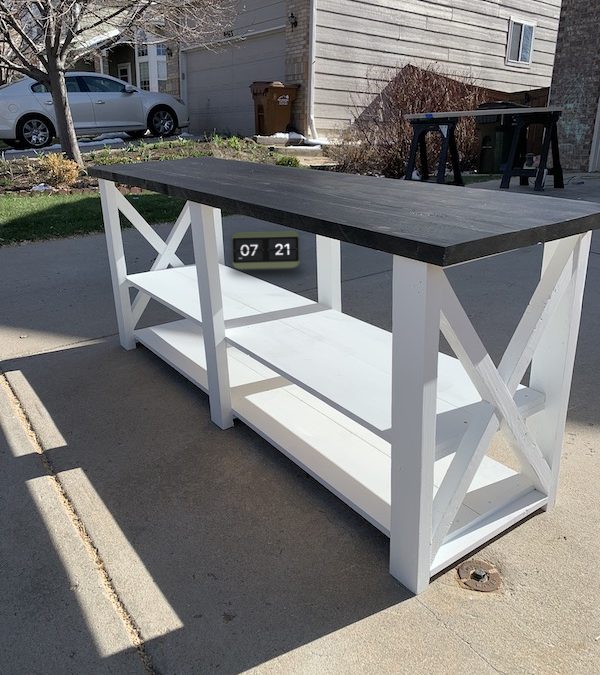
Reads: 7:21
